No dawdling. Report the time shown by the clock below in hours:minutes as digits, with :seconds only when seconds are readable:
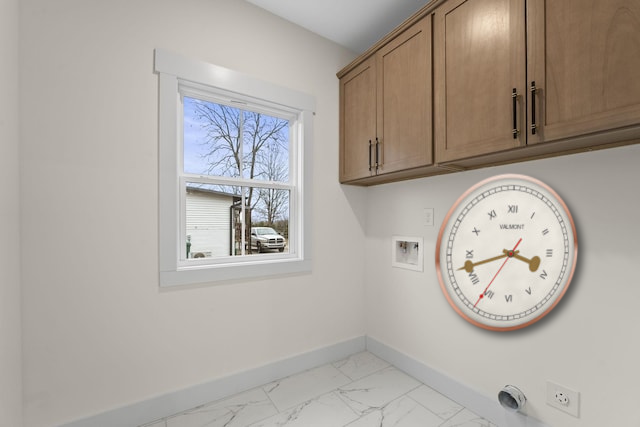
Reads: 3:42:36
